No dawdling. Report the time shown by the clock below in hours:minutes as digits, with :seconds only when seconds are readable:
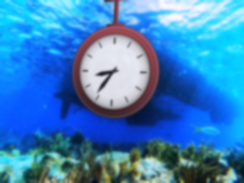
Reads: 8:36
